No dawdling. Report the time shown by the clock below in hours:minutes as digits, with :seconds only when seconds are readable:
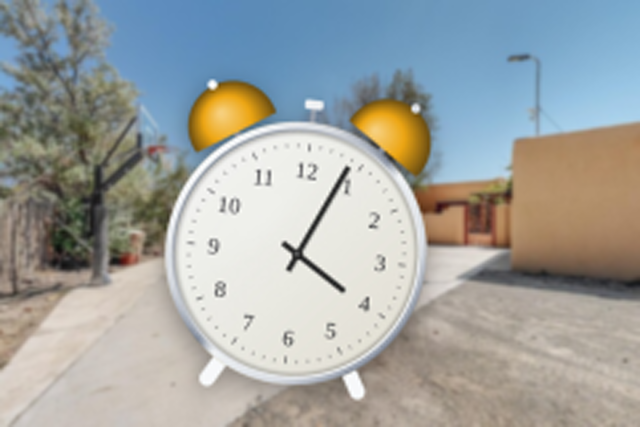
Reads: 4:04
